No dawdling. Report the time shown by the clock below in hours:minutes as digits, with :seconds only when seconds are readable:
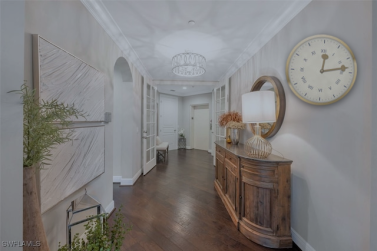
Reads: 12:13
